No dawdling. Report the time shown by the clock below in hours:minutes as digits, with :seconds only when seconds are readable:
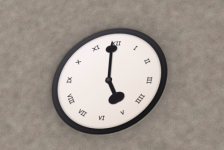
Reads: 4:59
